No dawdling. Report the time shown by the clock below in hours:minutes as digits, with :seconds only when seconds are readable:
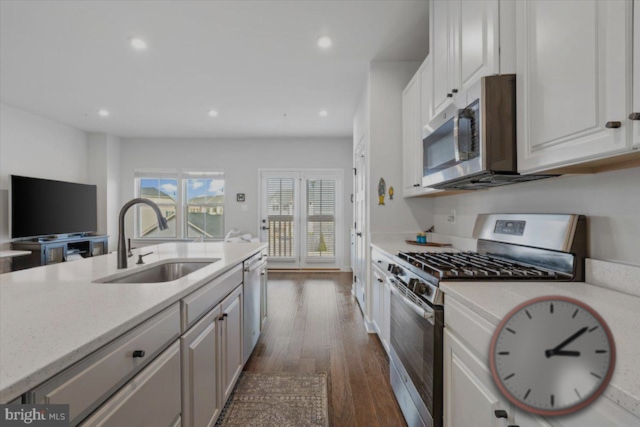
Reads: 3:09
